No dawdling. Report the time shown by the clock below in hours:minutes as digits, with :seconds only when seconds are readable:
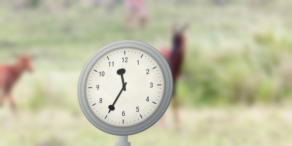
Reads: 11:35
